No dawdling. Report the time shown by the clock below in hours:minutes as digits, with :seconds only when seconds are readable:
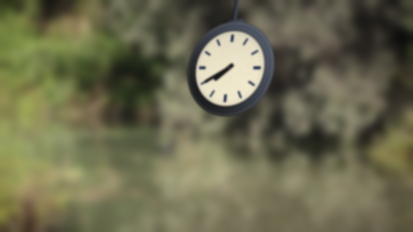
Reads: 7:40
